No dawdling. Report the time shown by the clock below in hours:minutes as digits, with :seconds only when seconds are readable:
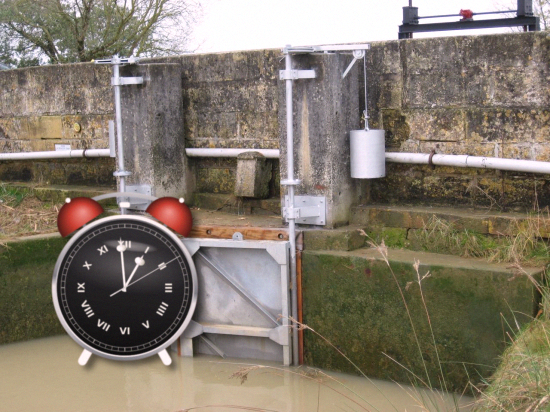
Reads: 12:59:10
